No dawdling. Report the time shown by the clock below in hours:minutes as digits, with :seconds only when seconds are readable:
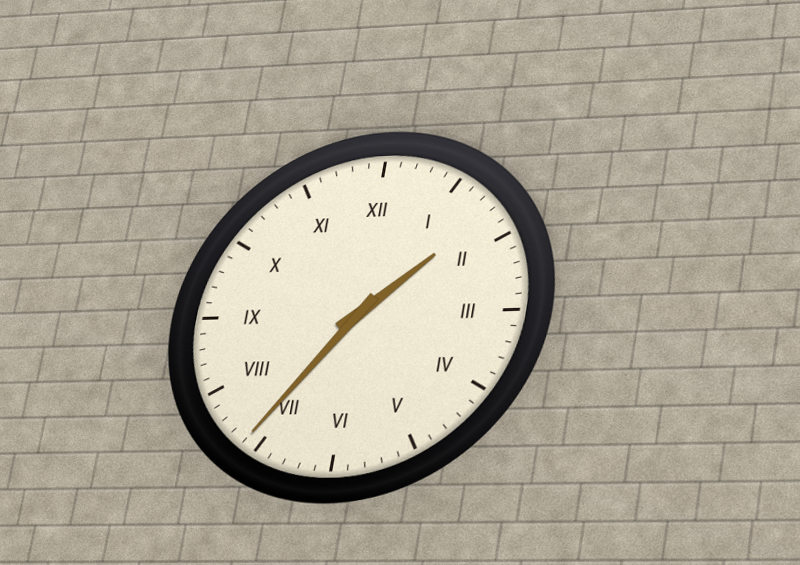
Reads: 1:36
